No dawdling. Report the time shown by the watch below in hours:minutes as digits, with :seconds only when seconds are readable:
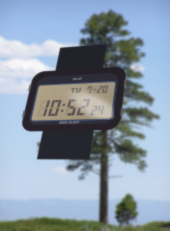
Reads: 10:52
